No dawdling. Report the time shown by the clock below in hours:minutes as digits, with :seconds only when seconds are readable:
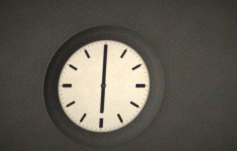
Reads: 6:00
